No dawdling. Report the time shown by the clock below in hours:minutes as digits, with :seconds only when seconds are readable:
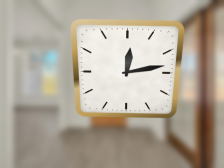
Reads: 12:13
